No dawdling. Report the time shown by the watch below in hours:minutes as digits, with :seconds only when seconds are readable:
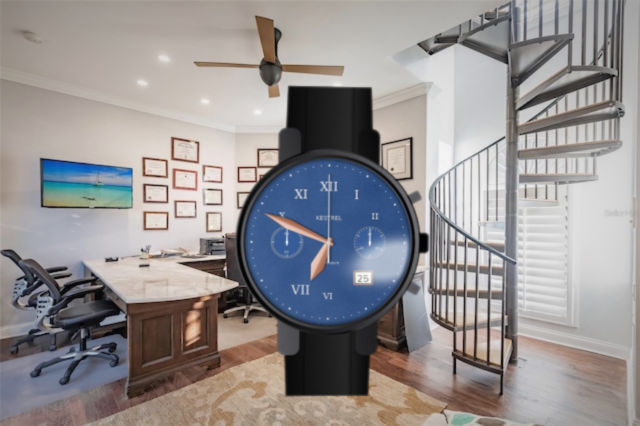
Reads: 6:49
